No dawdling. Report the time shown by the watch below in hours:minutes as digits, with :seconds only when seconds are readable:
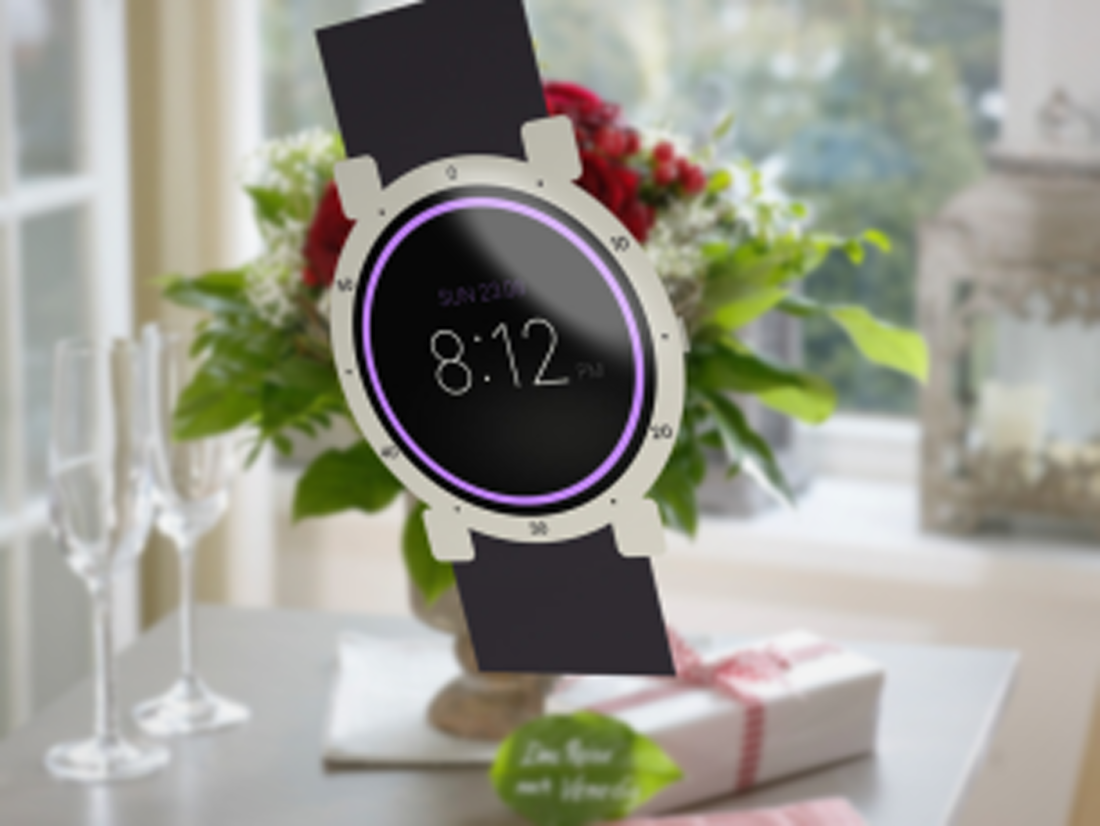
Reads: 8:12
